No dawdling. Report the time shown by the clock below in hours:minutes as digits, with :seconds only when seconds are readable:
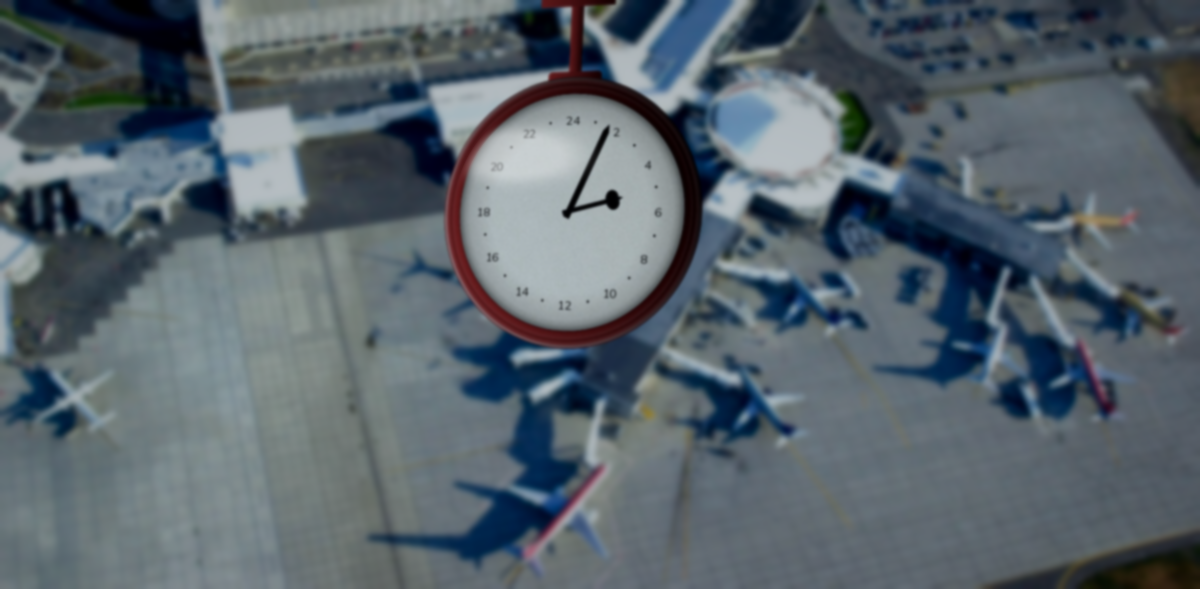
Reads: 5:04
